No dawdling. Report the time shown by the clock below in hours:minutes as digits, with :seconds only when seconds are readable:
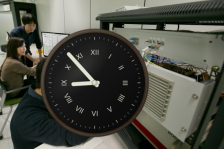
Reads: 8:53
